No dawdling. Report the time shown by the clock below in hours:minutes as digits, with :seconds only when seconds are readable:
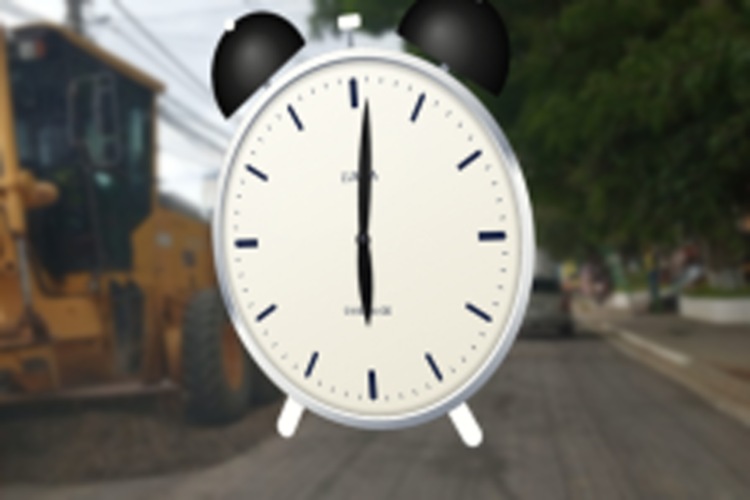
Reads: 6:01
